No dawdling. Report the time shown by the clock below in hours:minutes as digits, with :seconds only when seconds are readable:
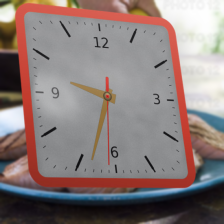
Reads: 9:33:31
